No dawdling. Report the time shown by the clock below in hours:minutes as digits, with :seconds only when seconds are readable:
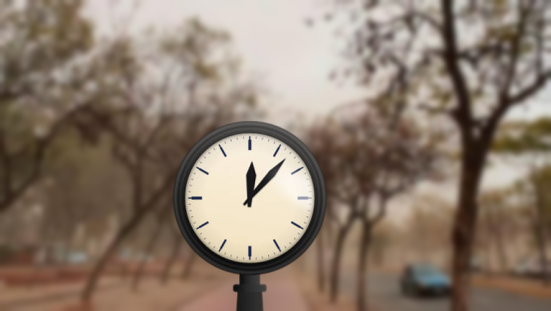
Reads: 12:07
